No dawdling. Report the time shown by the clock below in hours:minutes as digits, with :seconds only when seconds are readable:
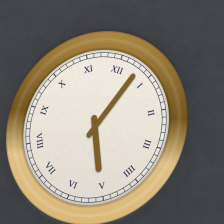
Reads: 5:03
